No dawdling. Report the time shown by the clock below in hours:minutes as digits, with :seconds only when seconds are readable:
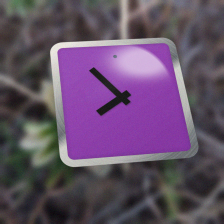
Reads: 7:54
